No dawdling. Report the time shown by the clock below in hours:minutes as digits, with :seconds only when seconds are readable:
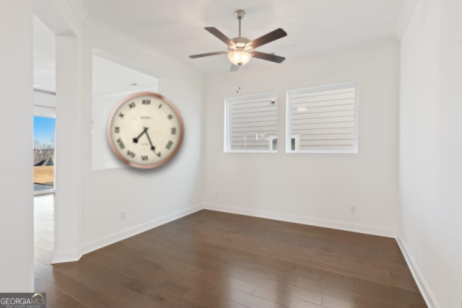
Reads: 7:26
